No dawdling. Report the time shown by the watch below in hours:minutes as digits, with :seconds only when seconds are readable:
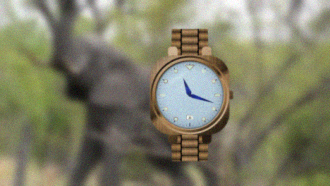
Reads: 11:18
